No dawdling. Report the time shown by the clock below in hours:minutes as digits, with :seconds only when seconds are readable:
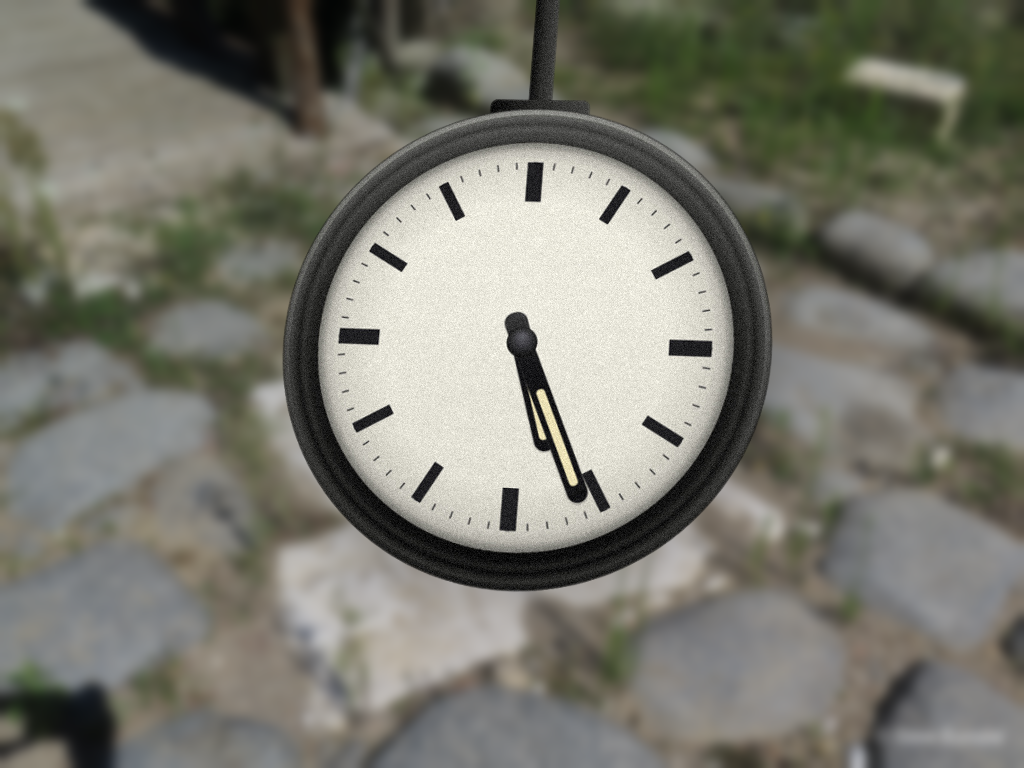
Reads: 5:26
